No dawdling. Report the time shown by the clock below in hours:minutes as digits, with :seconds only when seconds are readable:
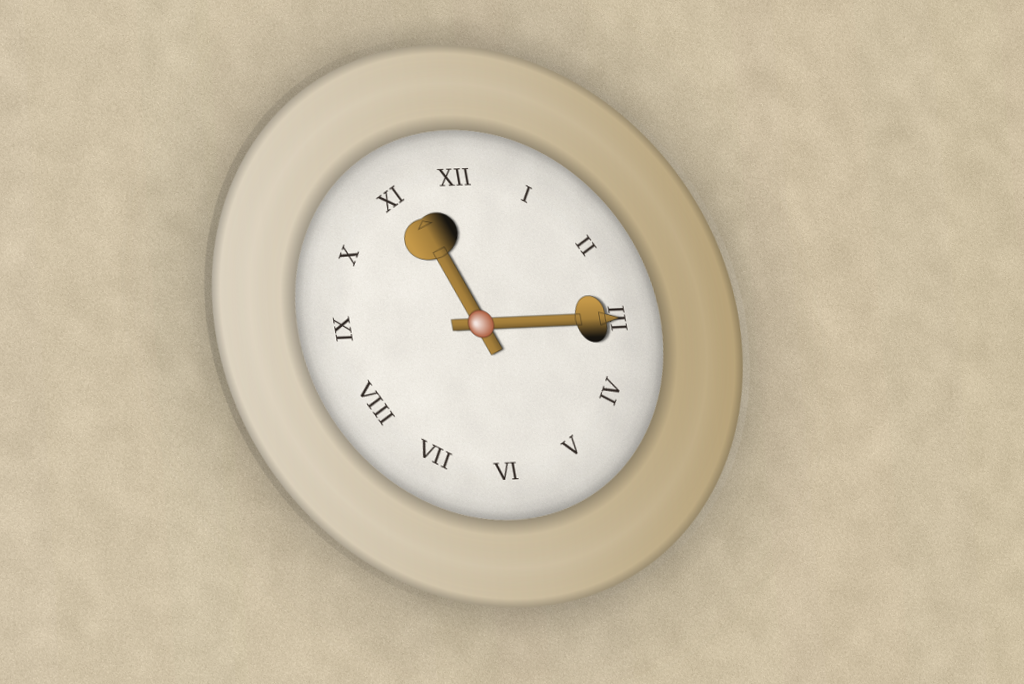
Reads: 11:15
